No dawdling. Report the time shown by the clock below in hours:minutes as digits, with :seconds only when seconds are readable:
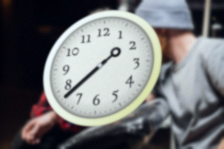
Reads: 1:38
